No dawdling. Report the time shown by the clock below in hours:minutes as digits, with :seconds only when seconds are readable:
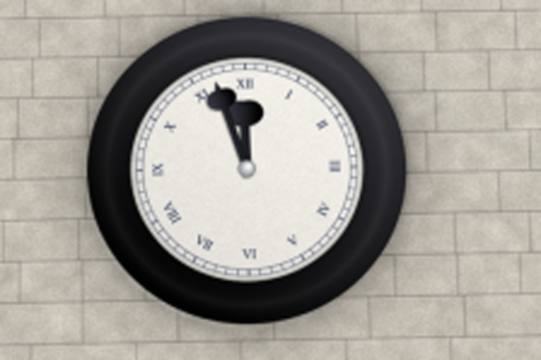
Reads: 11:57
